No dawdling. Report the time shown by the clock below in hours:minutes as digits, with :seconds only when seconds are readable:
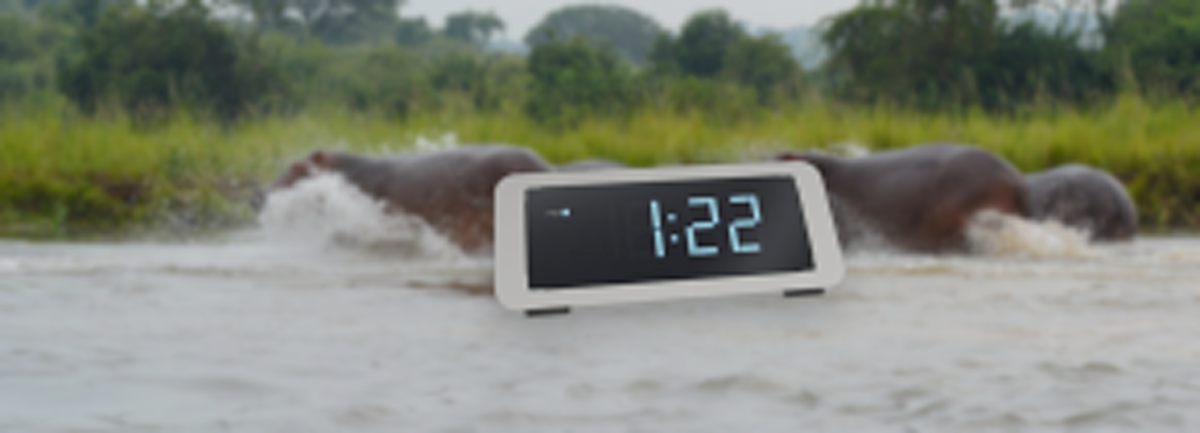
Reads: 1:22
